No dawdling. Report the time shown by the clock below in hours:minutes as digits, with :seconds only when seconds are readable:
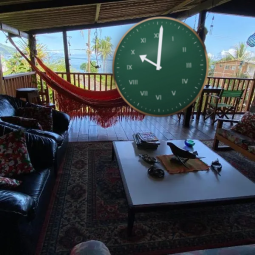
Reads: 10:01
